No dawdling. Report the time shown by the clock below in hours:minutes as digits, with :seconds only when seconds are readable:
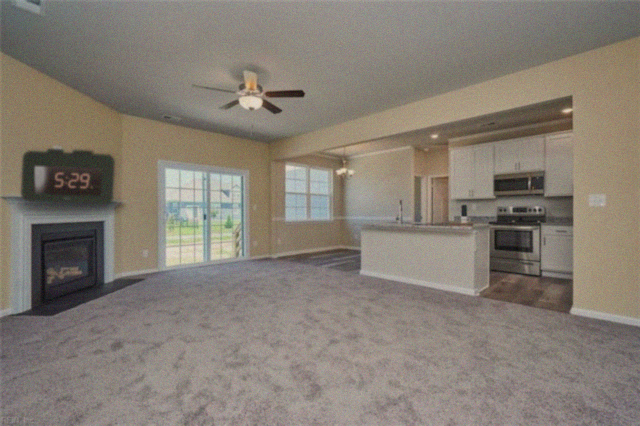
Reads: 5:29
